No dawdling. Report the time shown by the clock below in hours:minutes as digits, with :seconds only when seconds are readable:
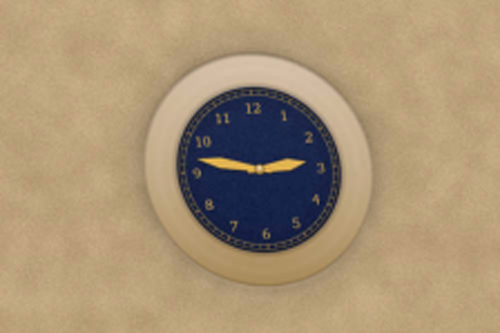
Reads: 2:47
